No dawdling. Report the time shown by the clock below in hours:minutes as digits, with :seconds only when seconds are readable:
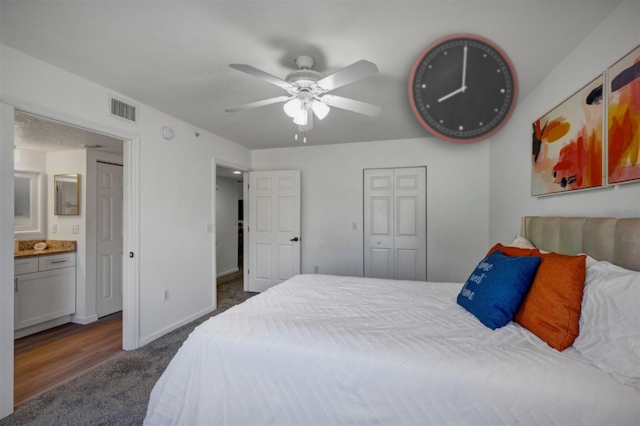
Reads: 8:00
